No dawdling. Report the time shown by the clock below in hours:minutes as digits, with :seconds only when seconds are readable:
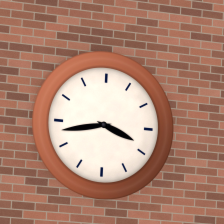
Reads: 3:43
